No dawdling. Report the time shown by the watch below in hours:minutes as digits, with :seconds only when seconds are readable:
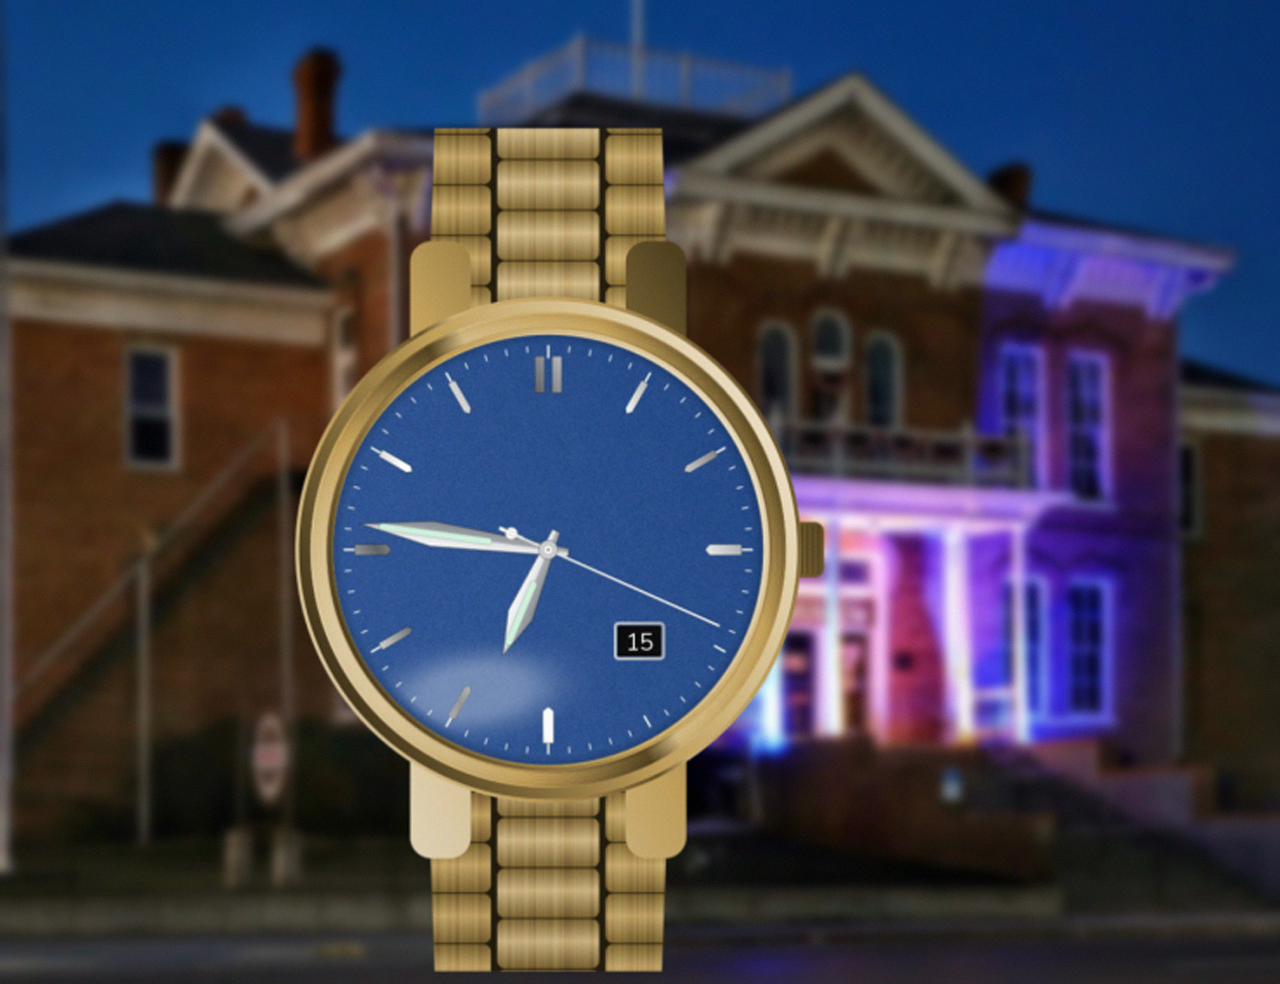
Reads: 6:46:19
